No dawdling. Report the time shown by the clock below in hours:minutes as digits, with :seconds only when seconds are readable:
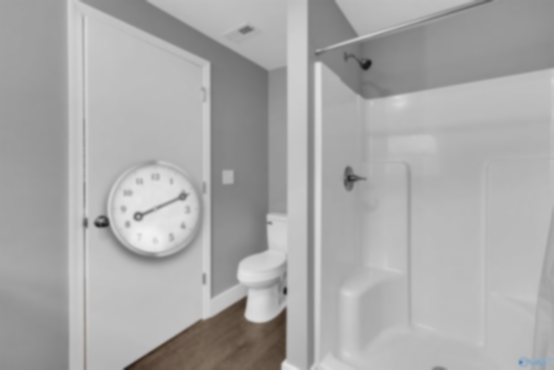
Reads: 8:11
